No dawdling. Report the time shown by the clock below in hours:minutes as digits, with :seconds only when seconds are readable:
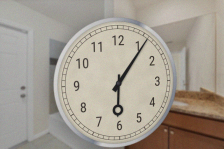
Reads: 6:06
